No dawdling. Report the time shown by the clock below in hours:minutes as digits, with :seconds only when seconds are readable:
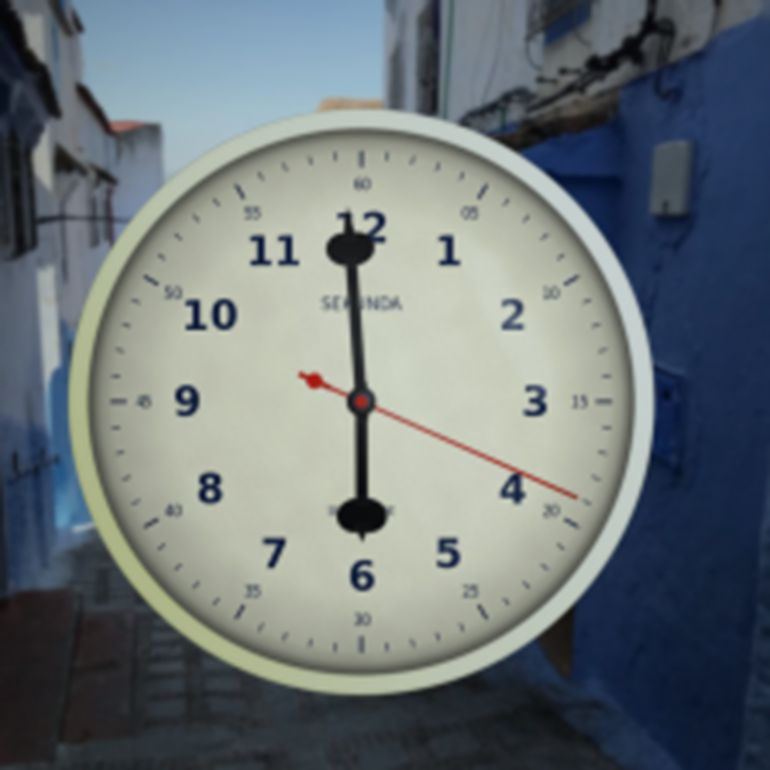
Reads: 5:59:19
